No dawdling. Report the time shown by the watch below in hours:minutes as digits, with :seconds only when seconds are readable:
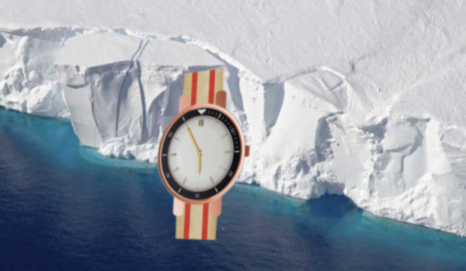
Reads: 5:55
